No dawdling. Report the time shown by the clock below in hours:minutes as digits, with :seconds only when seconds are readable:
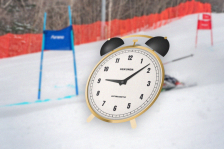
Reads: 9:08
